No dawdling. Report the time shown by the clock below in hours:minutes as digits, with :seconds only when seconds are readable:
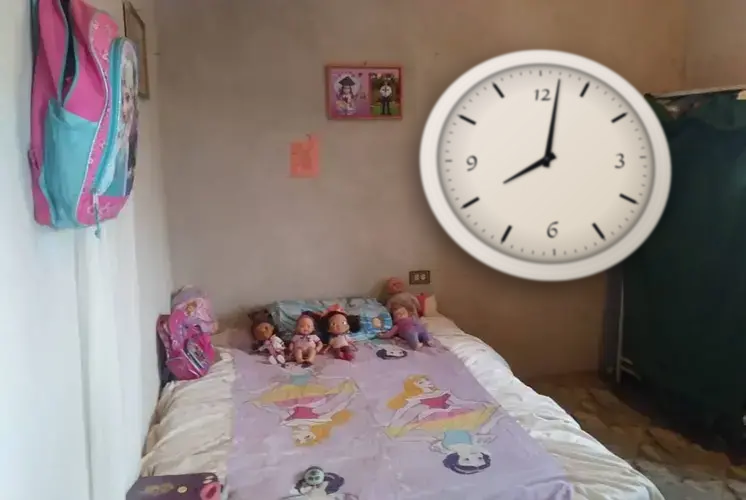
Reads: 8:02
